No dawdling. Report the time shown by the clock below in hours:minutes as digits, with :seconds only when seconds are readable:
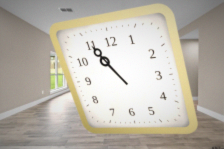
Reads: 10:55
